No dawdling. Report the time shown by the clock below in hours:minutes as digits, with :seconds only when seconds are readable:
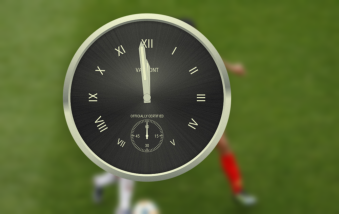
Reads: 11:59
